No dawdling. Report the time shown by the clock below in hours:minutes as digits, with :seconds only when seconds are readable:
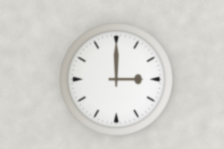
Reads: 3:00
